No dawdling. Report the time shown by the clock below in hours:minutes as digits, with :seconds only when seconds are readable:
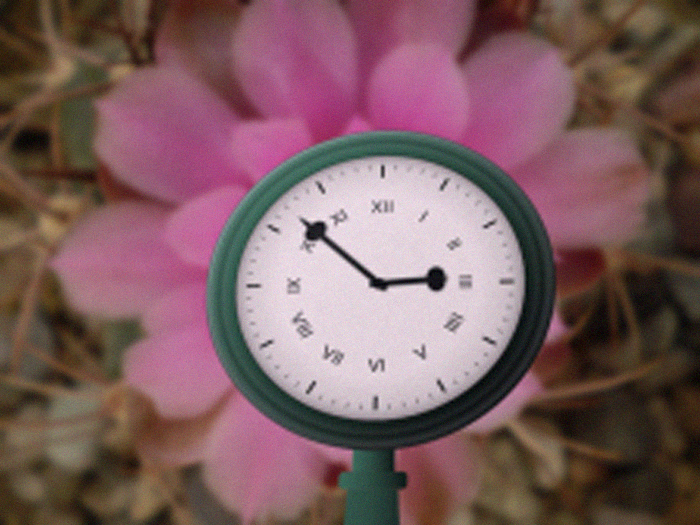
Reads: 2:52
